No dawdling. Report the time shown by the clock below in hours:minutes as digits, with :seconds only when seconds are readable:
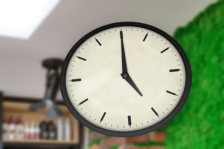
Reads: 5:00
